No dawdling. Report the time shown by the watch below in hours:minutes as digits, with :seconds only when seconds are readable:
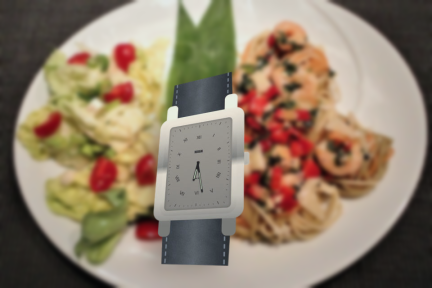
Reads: 6:28
